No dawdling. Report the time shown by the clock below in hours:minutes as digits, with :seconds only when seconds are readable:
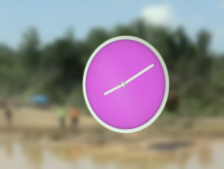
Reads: 8:10
